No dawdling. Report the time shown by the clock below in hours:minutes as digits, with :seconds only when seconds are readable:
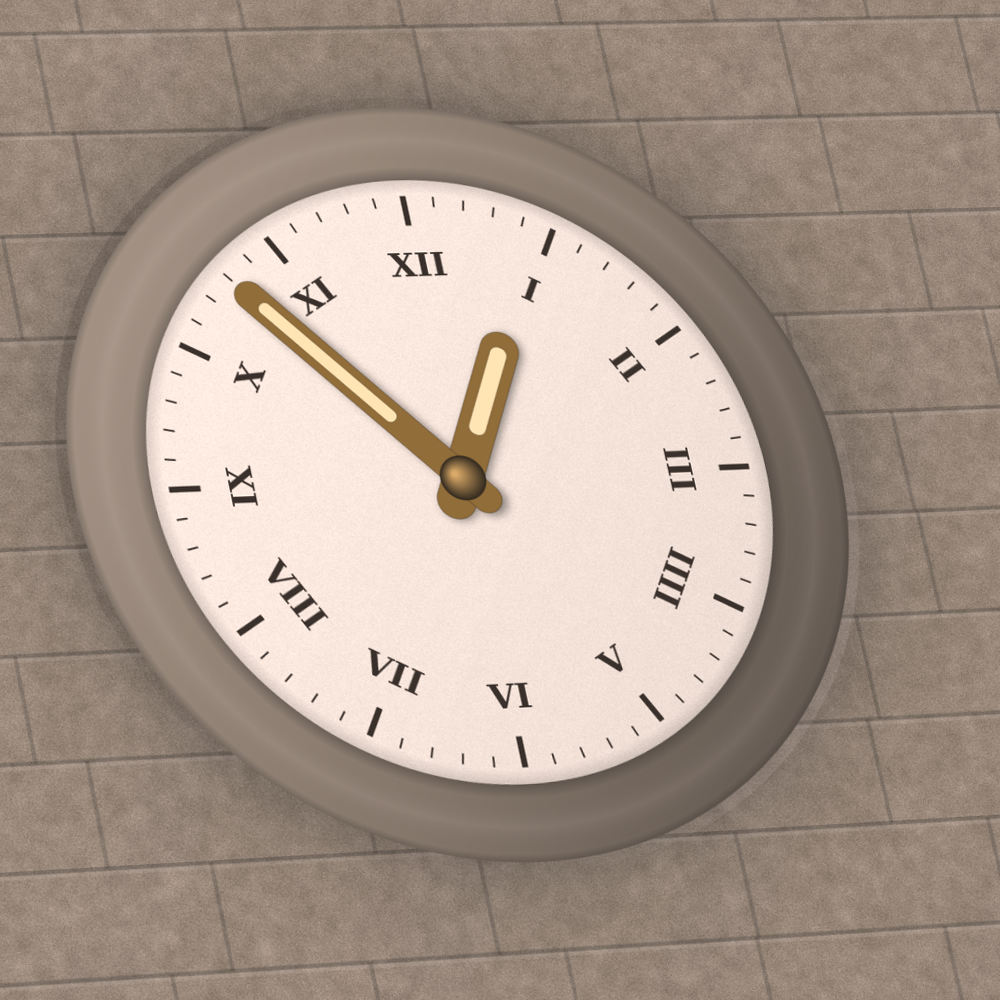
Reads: 12:53
